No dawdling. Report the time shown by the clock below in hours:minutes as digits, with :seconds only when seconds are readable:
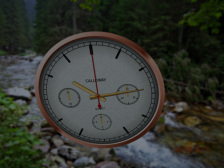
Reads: 10:14
